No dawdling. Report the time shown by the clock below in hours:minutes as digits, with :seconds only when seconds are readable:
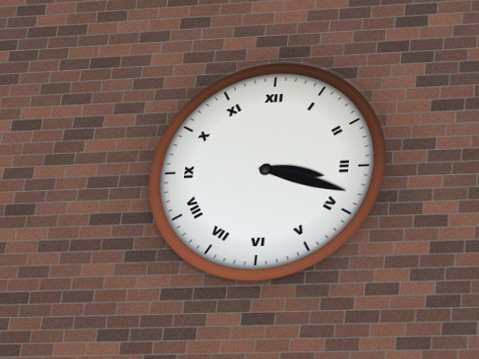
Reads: 3:18
